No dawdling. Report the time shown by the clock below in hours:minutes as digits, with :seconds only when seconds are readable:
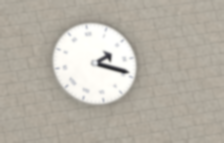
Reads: 2:19
